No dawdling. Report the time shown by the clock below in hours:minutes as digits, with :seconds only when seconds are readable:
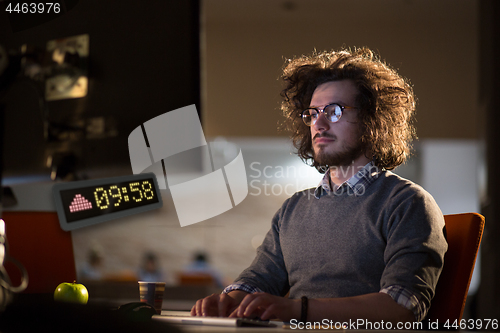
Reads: 9:58
